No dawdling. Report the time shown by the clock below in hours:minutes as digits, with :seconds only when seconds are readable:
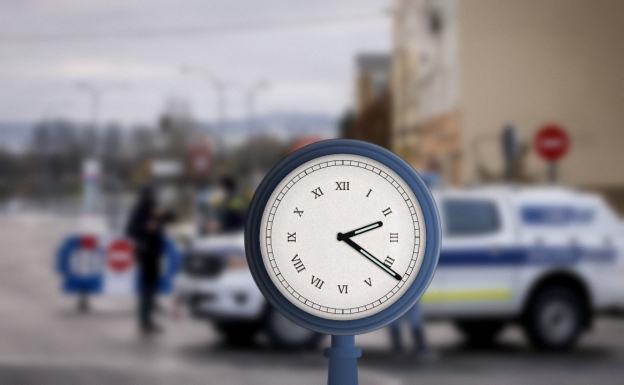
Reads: 2:21
